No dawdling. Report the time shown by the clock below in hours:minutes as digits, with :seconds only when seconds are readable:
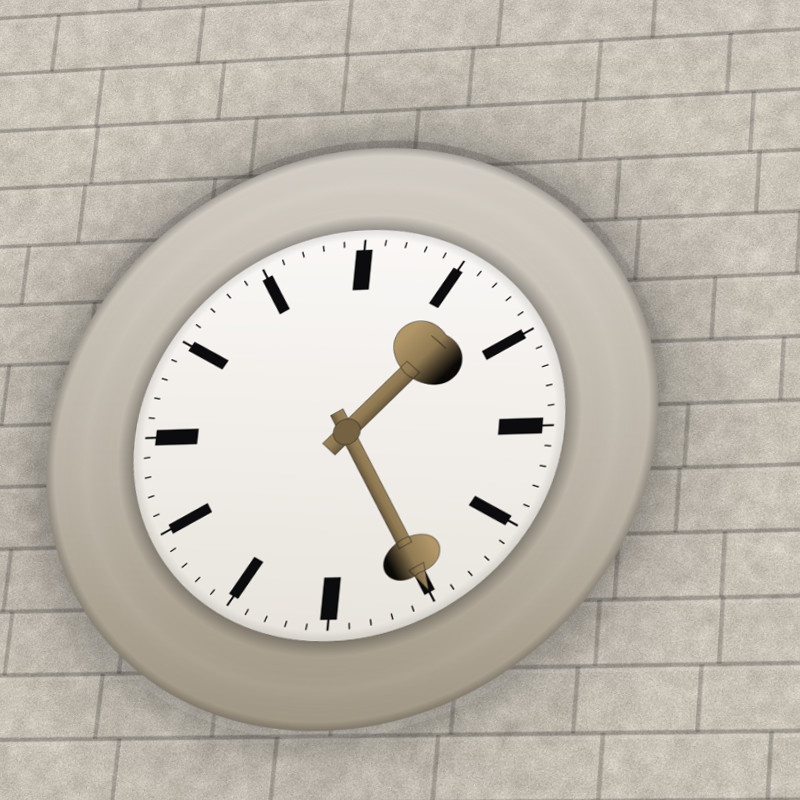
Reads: 1:25
